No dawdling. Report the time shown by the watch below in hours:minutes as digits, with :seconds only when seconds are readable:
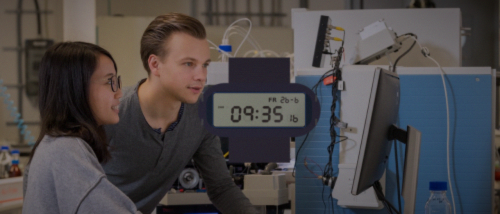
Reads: 9:35
